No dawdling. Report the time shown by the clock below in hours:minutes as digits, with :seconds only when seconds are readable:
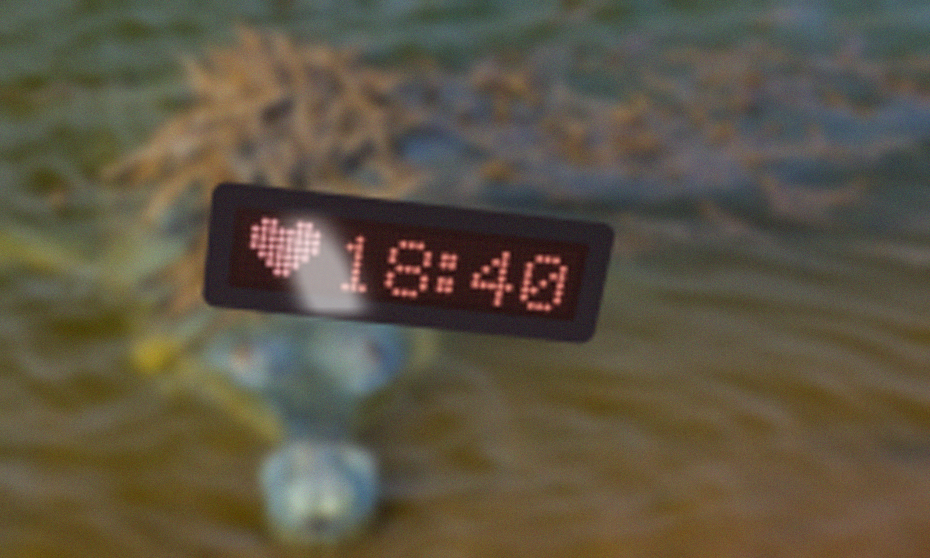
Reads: 18:40
